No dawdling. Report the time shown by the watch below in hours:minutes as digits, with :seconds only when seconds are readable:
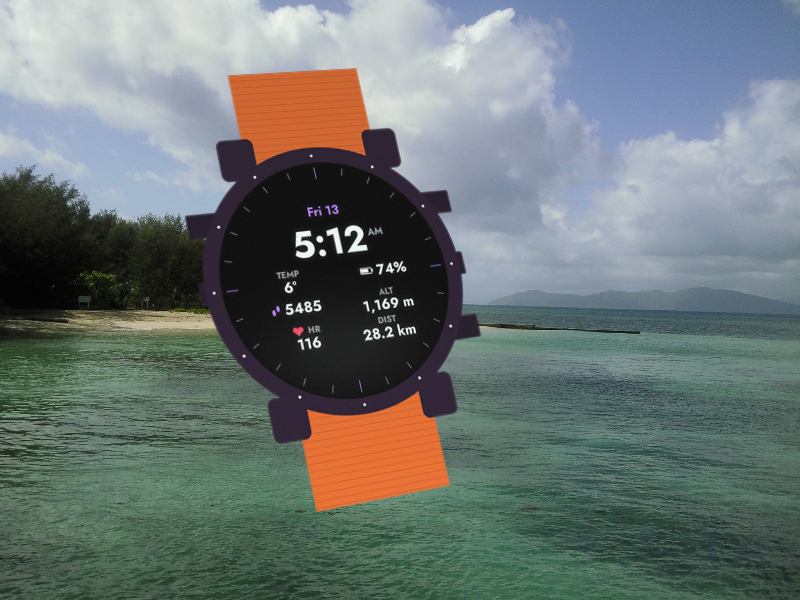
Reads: 5:12
